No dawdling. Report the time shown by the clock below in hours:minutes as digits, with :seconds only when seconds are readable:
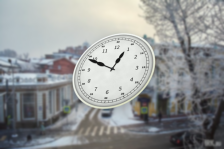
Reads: 12:49
